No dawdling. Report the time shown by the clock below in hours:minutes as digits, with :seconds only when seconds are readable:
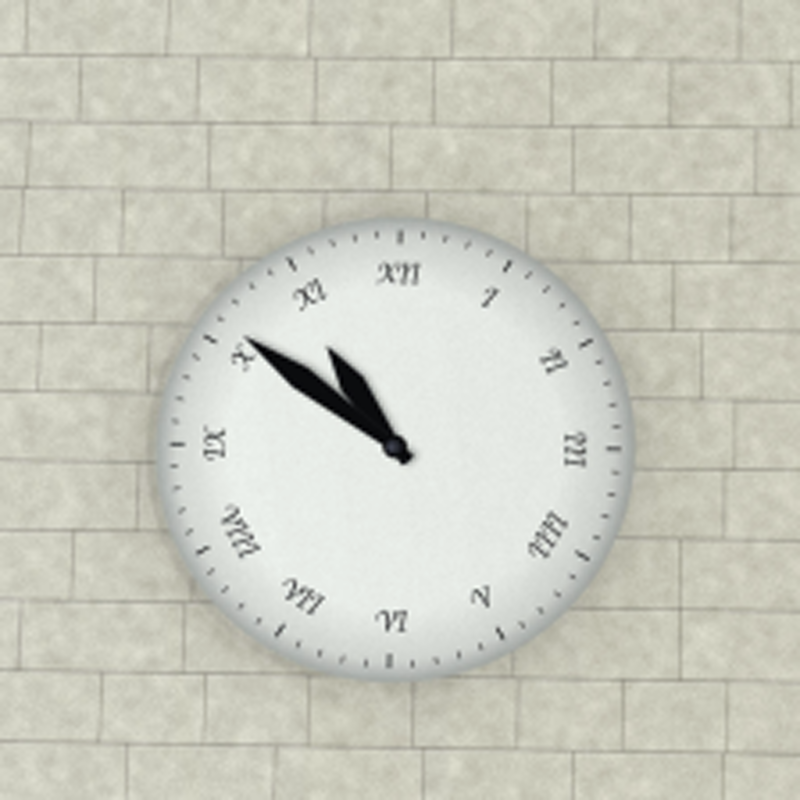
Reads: 10:51
